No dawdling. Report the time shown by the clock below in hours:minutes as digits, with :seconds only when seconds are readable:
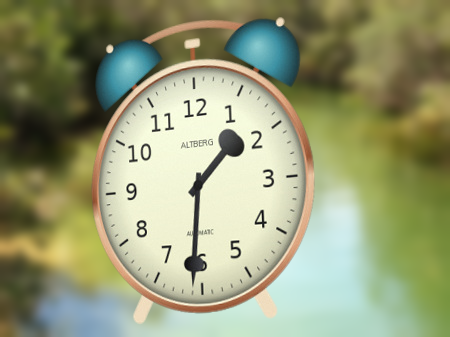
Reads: 1:31
